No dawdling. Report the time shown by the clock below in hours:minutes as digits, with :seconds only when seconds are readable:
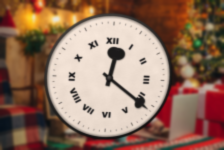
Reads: 12:21
